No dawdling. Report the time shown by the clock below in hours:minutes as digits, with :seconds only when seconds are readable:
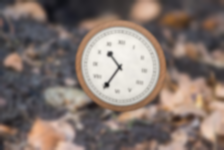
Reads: 10:35
